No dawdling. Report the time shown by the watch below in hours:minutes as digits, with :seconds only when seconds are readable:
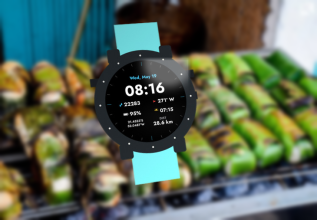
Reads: 8:16
